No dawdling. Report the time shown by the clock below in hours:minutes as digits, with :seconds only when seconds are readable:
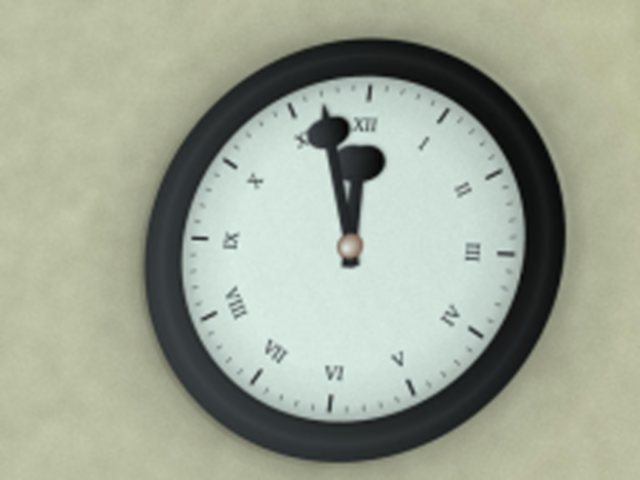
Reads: 11:57
